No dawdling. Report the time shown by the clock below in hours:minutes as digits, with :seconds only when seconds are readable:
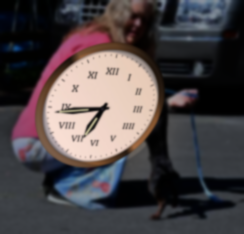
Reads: 6:44
